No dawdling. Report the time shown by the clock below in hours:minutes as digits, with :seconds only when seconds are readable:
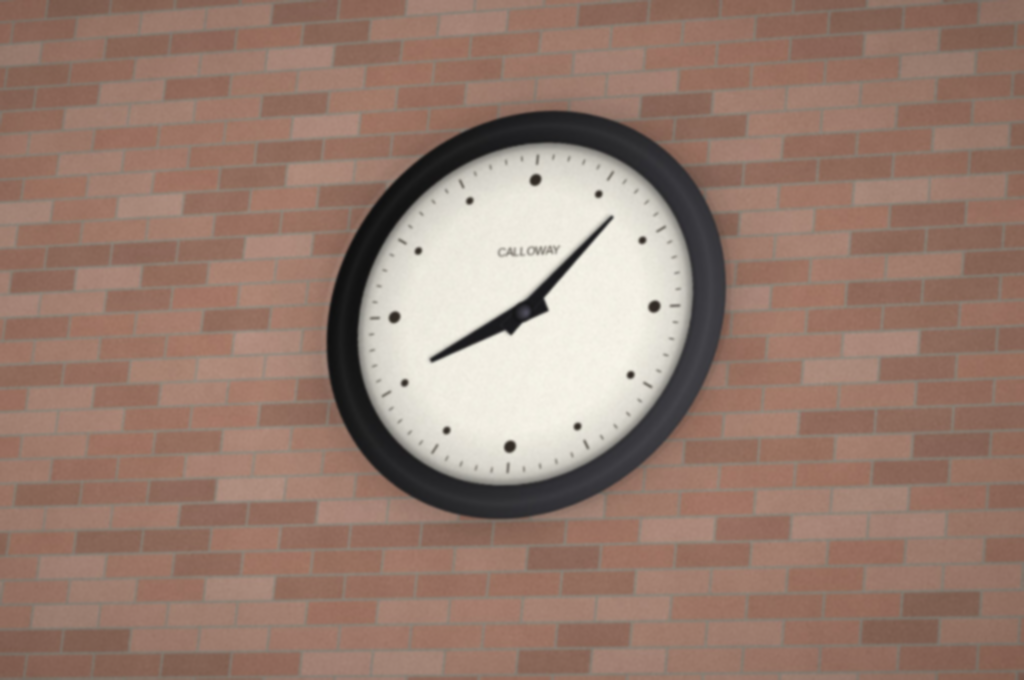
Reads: 8:07
